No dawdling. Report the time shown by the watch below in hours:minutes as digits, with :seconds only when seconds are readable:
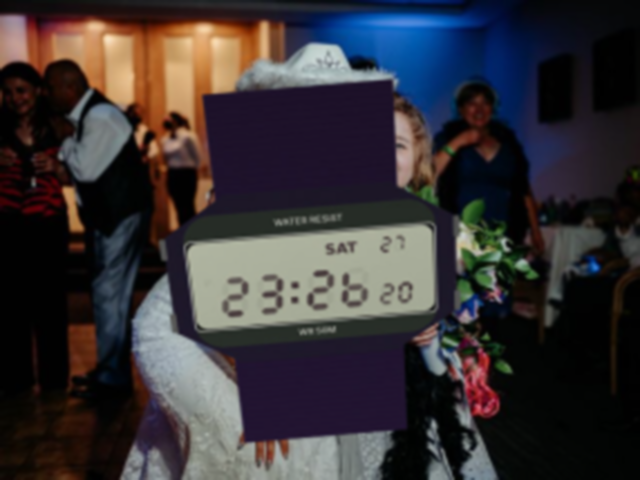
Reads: 23:26:20
